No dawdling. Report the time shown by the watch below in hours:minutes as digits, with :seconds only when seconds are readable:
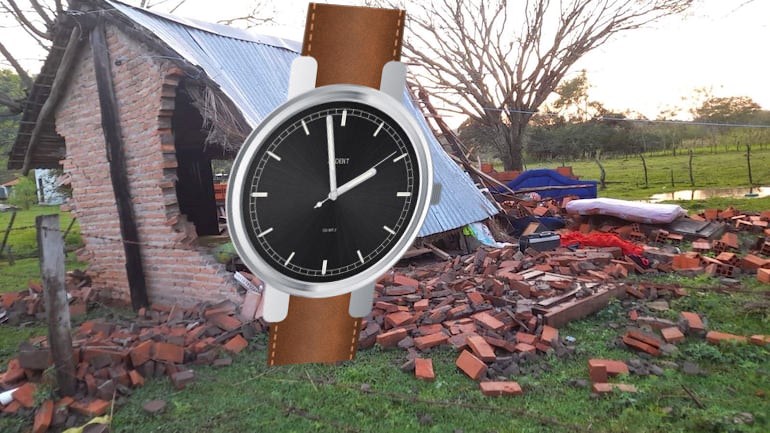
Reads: 1:58:09
